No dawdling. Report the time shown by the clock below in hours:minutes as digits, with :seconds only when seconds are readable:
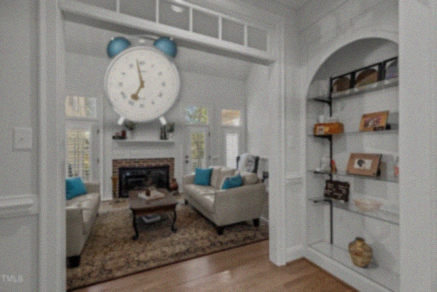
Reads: 6:58
